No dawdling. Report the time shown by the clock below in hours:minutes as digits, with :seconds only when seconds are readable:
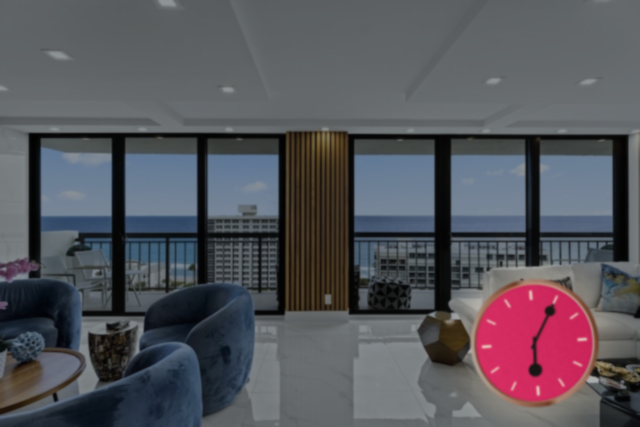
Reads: 6:05
